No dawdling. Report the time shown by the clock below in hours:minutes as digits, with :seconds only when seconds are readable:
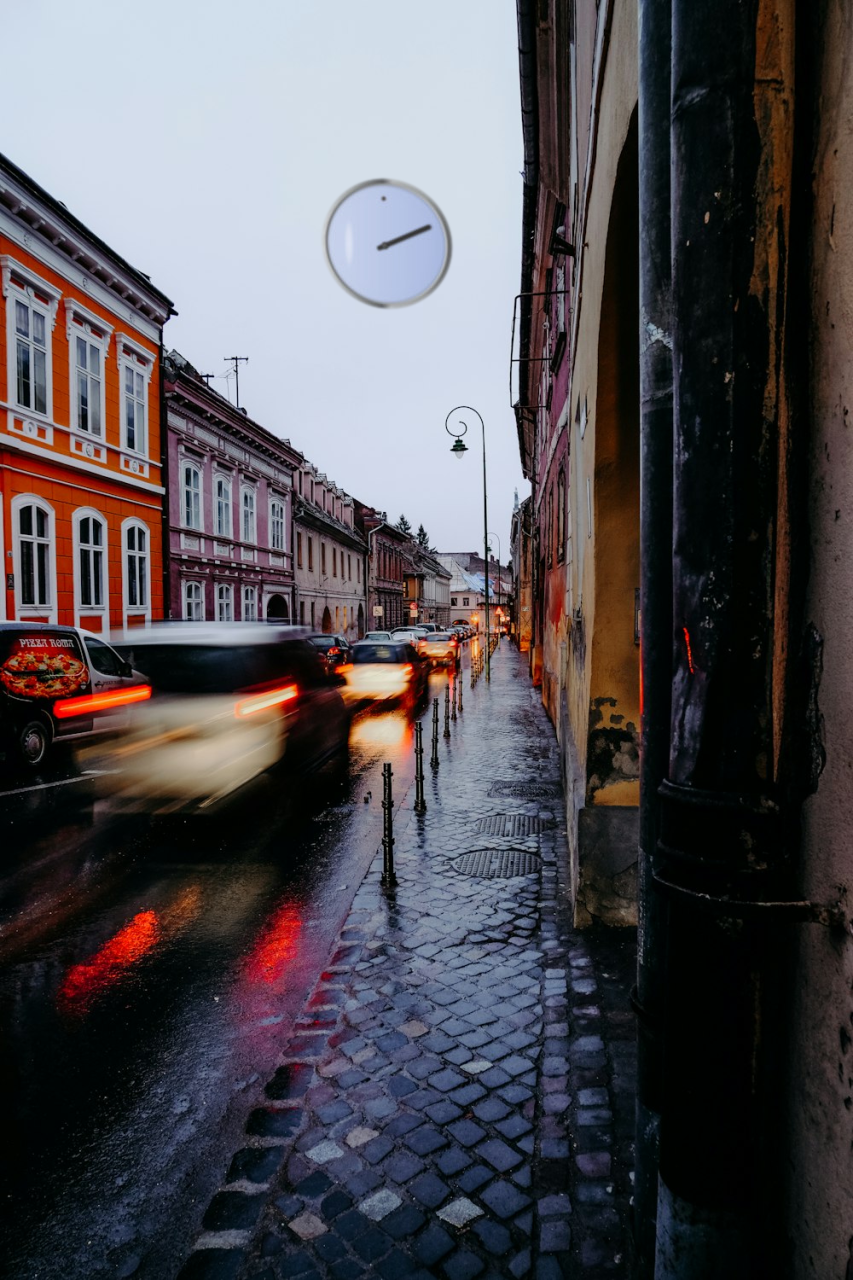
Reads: 2:11
